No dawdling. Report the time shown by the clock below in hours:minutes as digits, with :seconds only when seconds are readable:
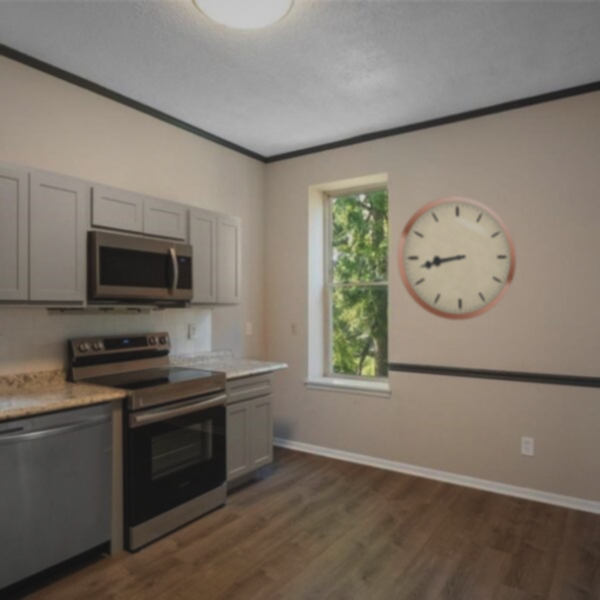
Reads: 8:43
